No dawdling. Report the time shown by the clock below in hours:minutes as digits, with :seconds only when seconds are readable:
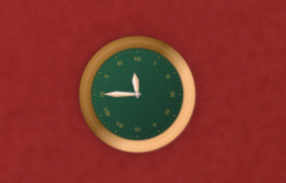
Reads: 11:45
